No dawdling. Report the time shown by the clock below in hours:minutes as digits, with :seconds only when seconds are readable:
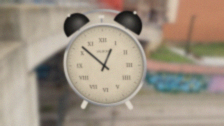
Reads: 12:52
